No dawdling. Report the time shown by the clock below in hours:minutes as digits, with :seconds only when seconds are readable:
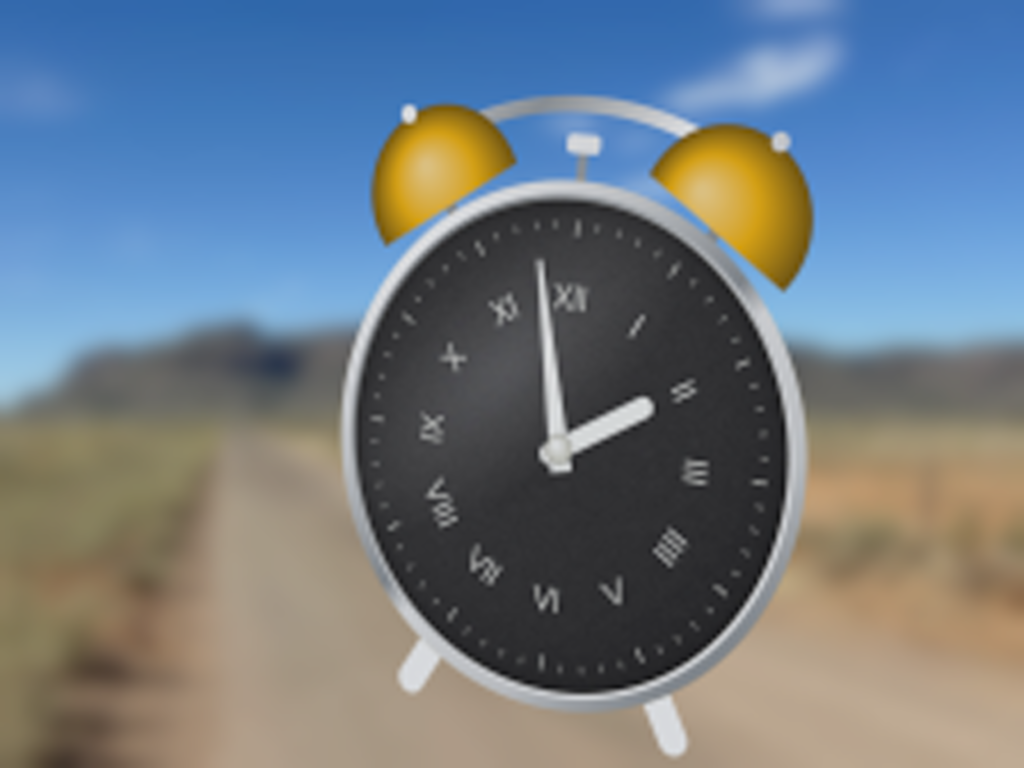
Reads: 1:58
